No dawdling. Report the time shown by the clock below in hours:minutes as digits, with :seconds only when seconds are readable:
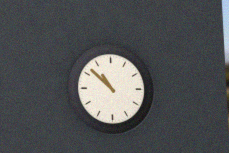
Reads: 10:52
